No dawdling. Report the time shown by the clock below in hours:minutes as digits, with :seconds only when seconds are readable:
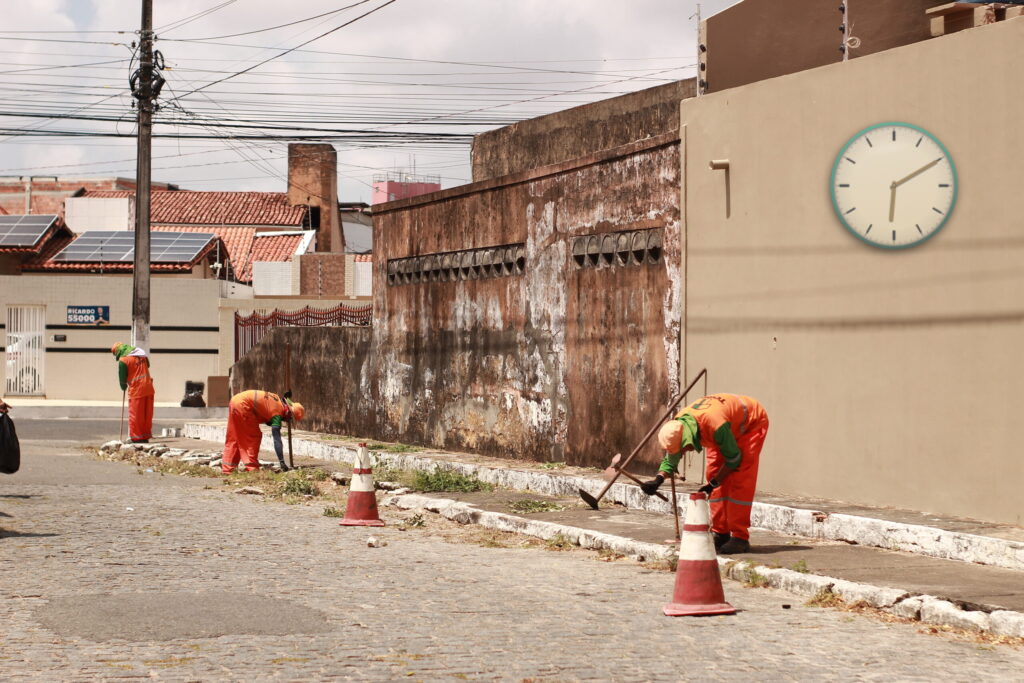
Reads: 6:10
